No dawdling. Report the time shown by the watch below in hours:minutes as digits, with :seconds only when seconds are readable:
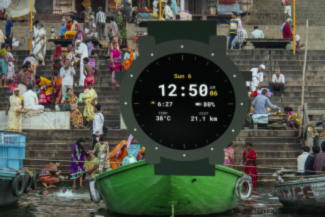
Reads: 12:50
